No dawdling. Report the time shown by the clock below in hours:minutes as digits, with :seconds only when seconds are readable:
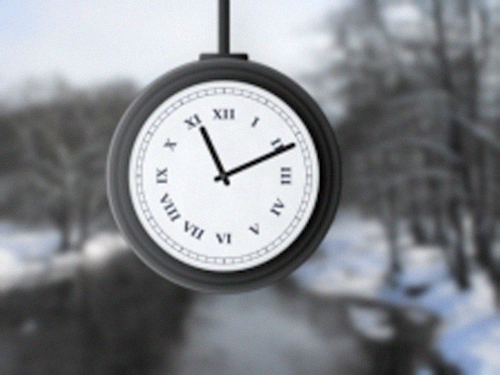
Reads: 11:11
